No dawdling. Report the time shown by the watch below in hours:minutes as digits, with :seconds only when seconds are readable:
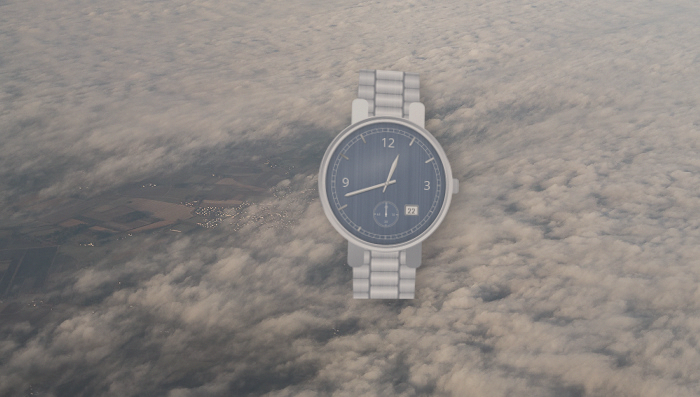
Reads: 12:42
